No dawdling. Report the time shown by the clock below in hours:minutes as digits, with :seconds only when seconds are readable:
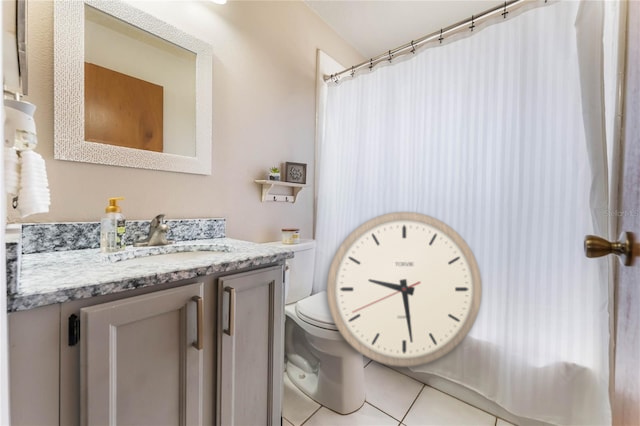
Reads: 9:28:41
